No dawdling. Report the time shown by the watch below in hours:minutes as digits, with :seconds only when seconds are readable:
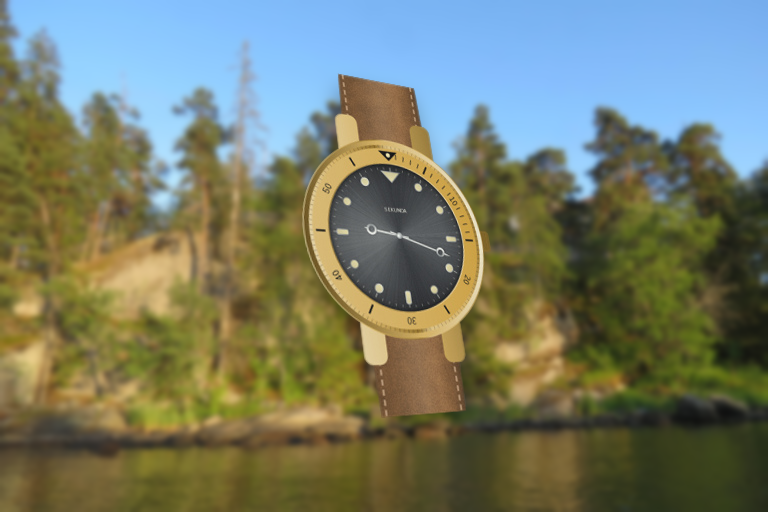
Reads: 9:18
